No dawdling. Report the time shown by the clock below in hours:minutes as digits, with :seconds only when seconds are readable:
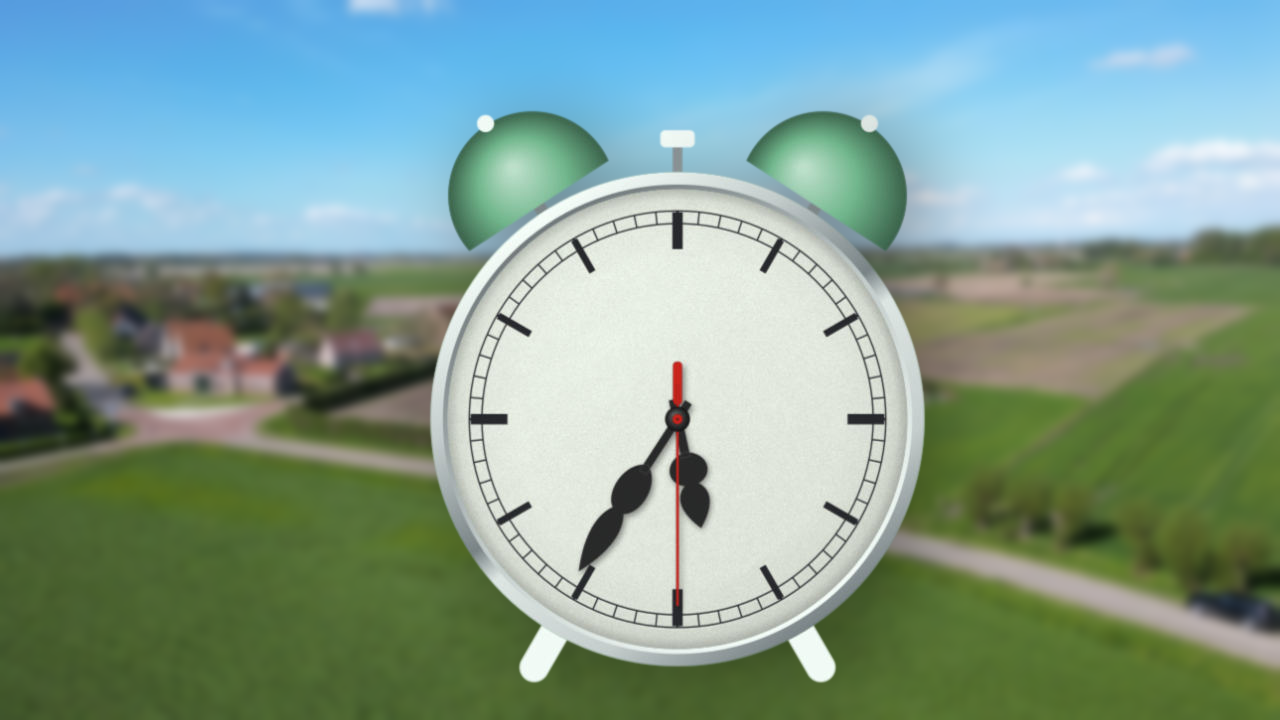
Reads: 5:35:30
